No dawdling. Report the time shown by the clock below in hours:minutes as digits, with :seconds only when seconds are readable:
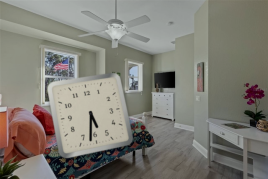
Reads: 5:32
